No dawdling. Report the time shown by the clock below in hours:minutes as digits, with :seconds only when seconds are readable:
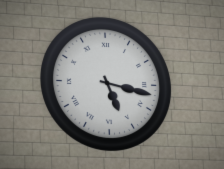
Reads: 5:17
